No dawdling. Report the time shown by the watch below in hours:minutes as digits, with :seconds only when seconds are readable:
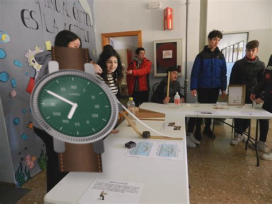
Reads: 6:50
